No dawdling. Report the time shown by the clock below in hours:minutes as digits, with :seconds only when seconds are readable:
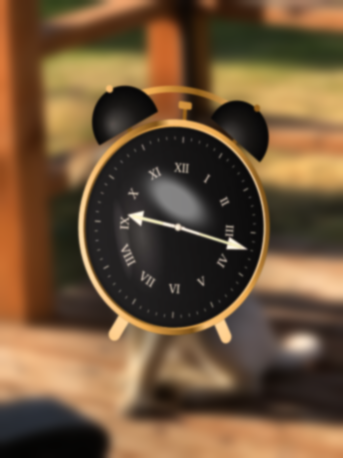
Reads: 9:17
